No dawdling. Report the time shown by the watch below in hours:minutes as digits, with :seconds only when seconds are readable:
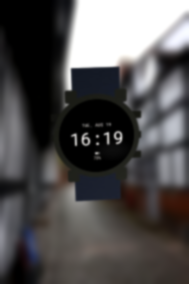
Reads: 16:19
